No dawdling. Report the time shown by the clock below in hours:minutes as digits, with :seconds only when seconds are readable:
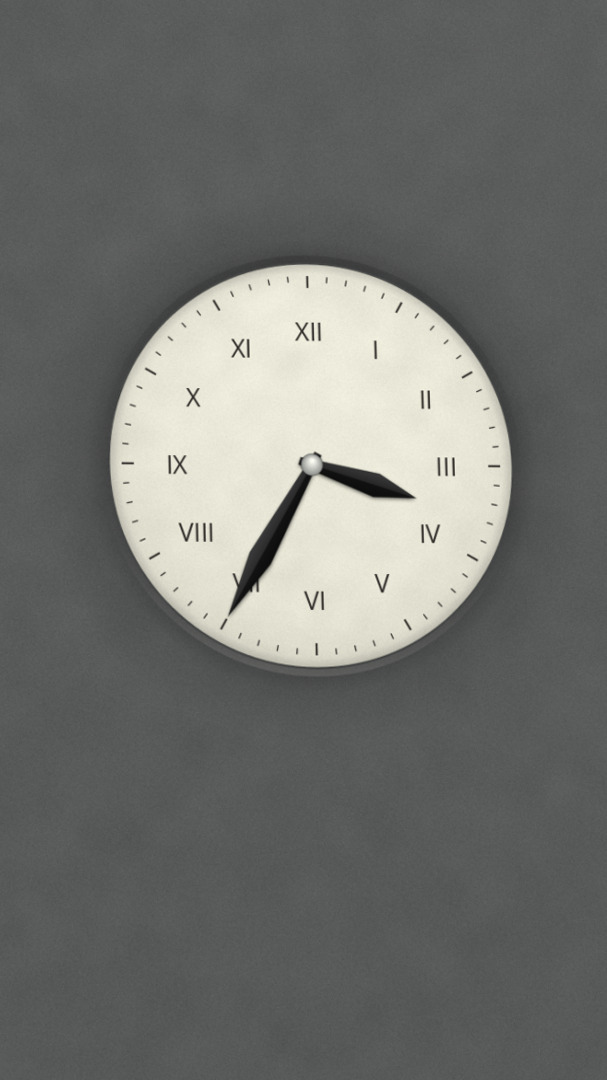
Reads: 3:35
